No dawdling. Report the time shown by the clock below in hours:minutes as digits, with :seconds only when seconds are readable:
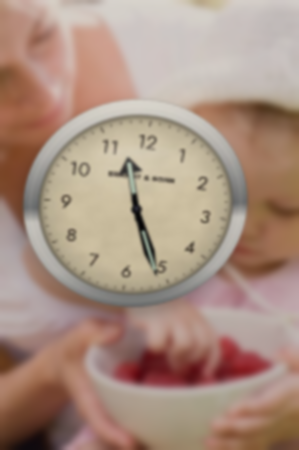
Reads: 11:26
